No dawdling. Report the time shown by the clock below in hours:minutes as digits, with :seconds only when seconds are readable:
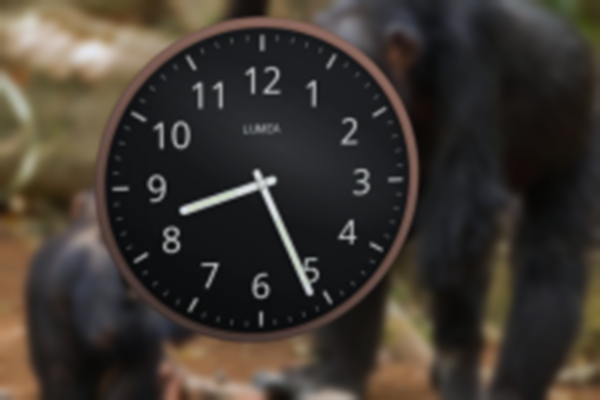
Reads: 8:26
